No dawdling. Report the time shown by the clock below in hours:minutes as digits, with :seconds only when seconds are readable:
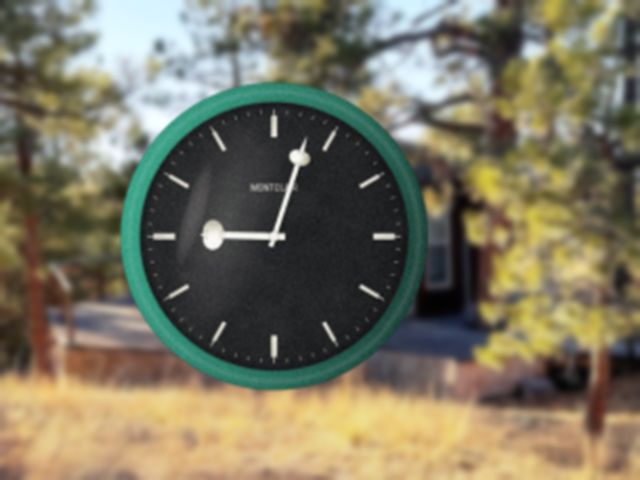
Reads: 9:03
